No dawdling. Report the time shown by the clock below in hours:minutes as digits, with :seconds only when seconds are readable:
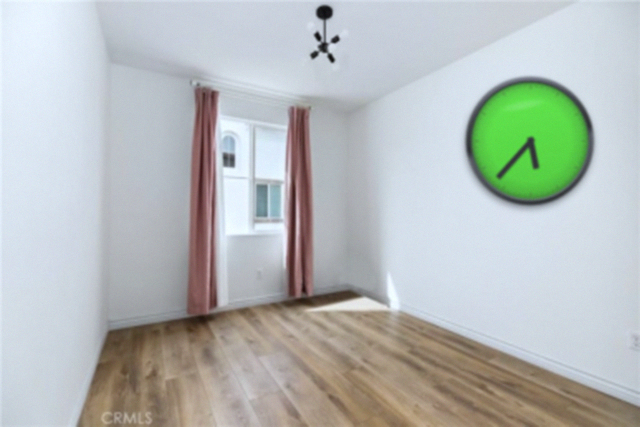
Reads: 5:37
